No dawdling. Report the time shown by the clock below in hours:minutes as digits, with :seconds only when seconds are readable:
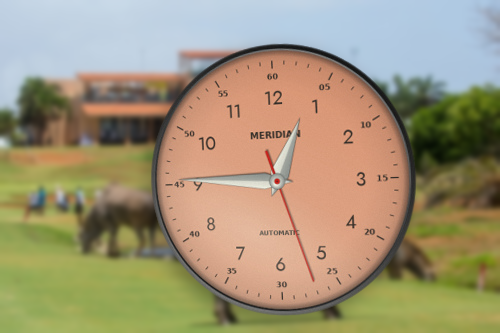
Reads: 12:45:27
